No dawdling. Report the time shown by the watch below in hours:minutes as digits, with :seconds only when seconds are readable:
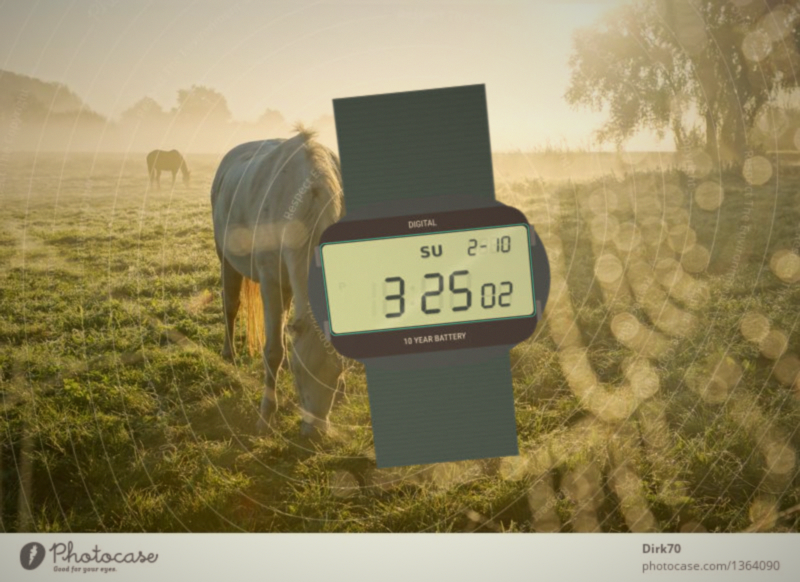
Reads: 3:25:02
